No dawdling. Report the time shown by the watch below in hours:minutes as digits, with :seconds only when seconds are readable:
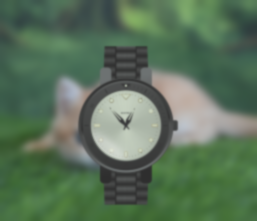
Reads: 12:53
